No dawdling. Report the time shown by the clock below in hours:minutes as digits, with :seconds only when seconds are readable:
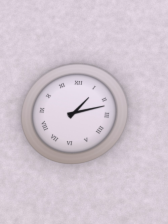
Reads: 1:12
